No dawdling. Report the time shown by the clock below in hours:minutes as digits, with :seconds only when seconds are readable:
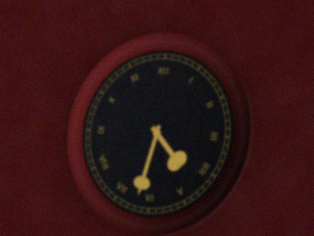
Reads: 4:32
